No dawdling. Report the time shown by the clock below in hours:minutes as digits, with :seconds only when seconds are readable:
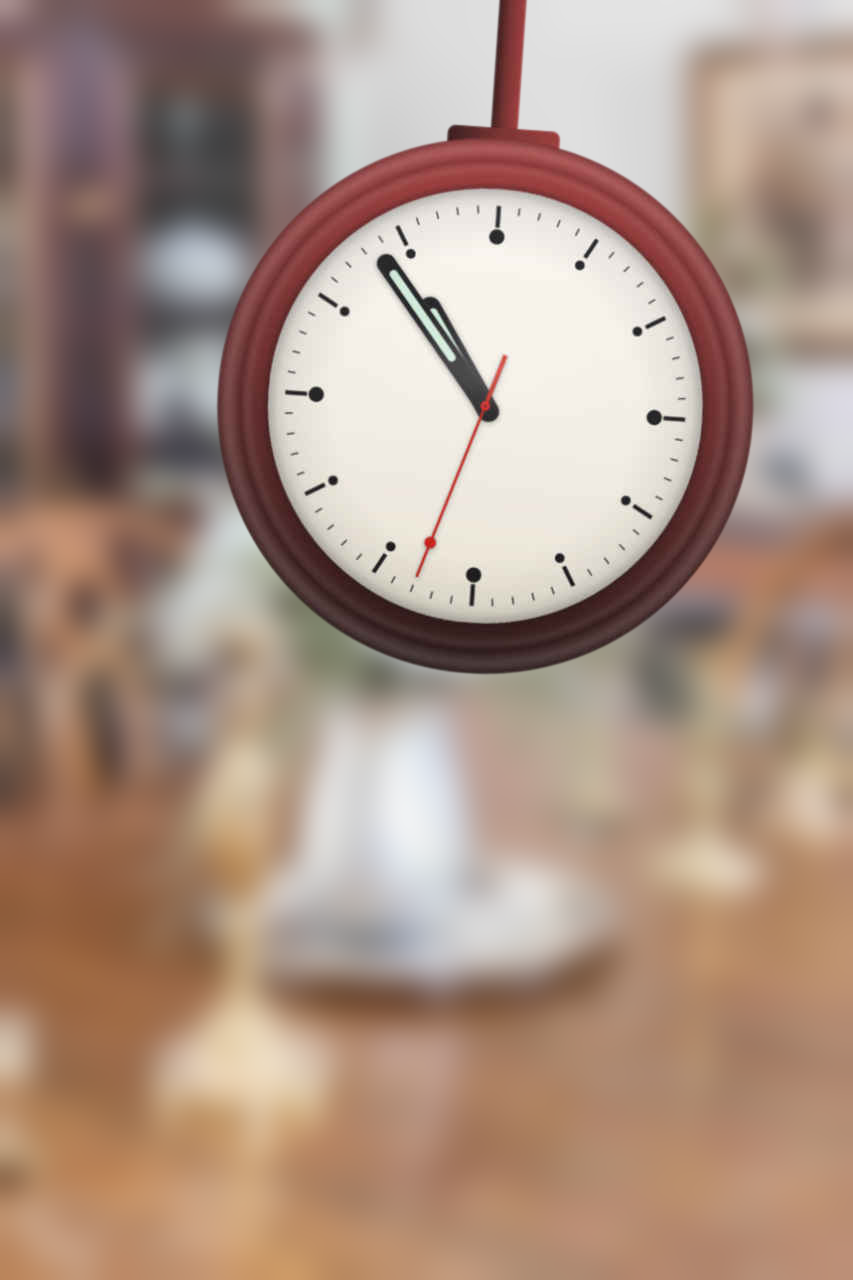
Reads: 10:53:33
